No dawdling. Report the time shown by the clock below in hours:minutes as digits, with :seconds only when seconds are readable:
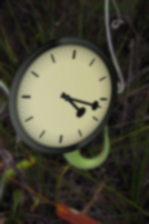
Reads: 4:17
